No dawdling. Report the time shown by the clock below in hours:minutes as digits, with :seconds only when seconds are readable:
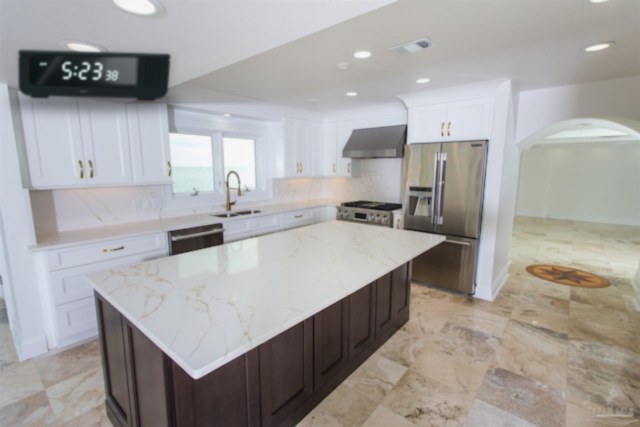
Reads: 5:23
